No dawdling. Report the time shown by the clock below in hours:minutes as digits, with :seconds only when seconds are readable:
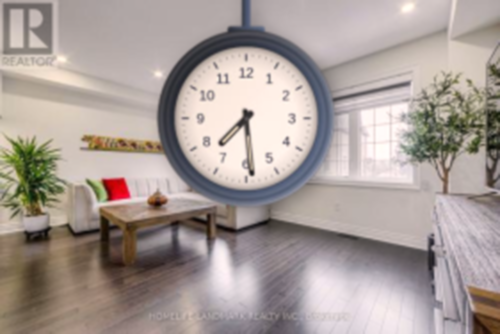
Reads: 7:29
